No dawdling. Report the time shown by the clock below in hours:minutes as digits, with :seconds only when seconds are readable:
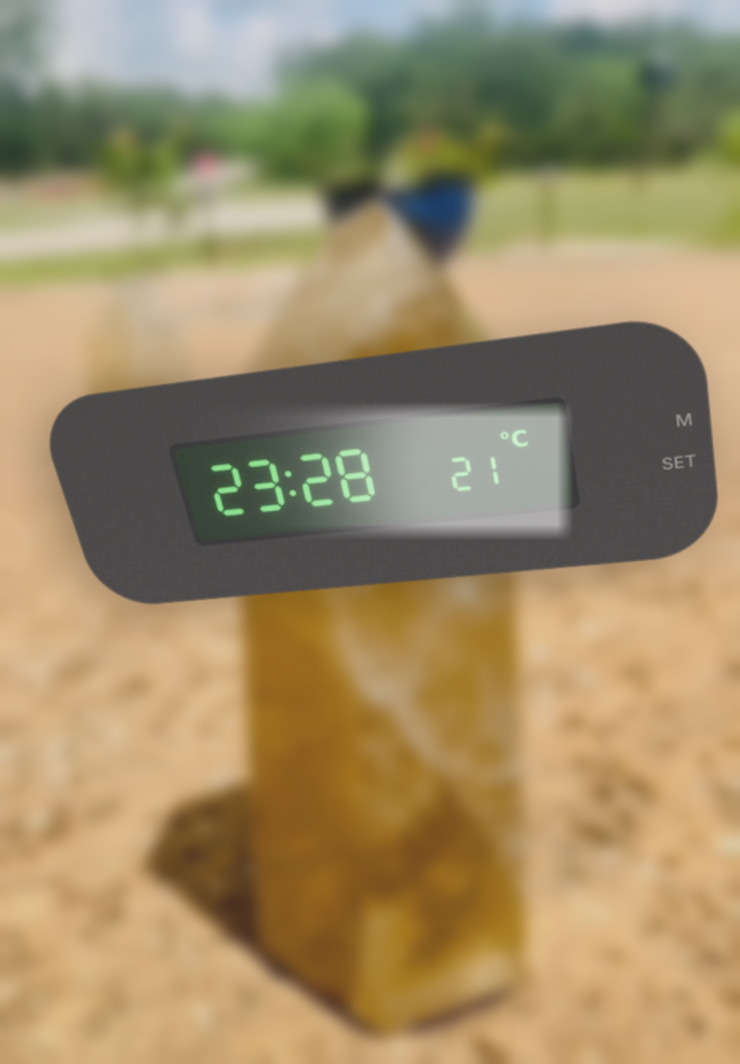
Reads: 23:28
